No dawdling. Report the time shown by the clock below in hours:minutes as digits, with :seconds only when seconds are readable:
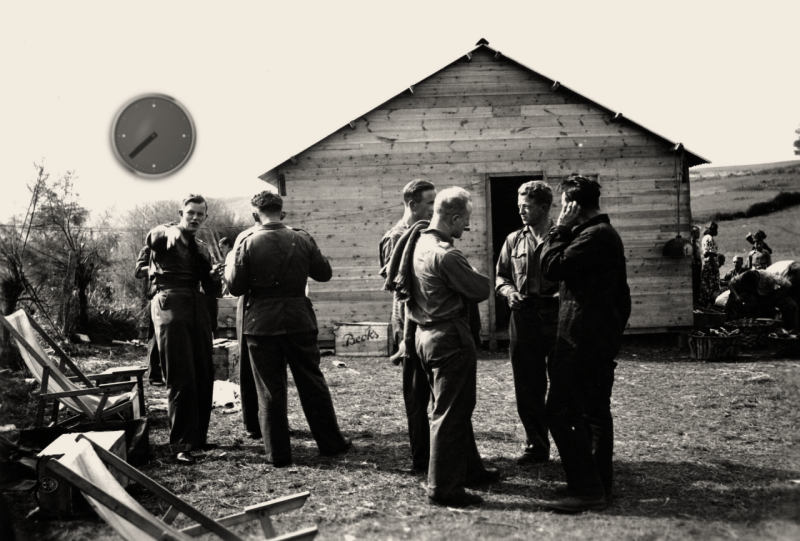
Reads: 7:38
